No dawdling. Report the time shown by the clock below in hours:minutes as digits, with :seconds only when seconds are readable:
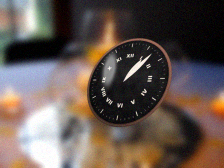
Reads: 1:07
